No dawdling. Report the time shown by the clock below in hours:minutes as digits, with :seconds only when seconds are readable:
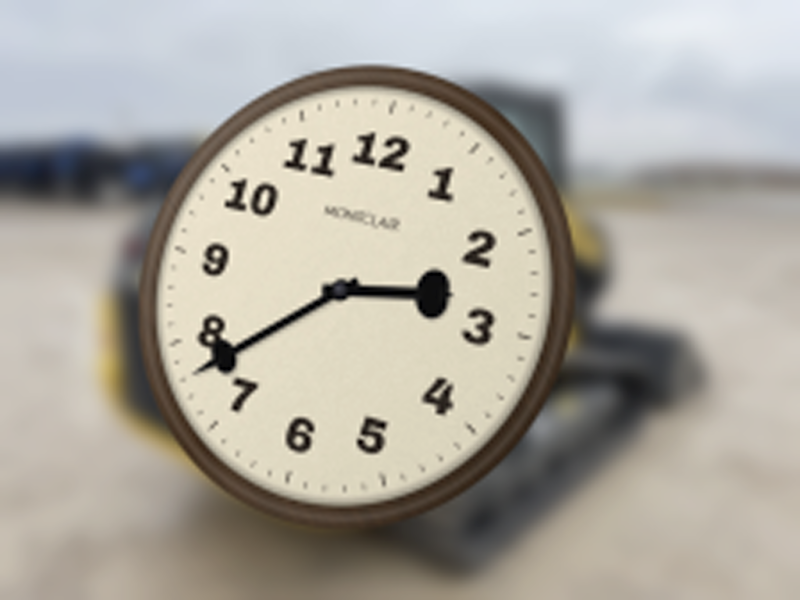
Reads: 2:38
